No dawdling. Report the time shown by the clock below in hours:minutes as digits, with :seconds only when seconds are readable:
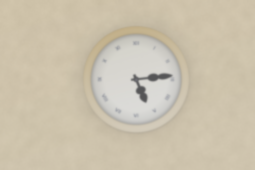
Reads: 5:14
